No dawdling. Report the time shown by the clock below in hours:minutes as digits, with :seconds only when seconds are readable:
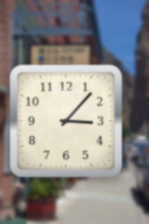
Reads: 3:07
